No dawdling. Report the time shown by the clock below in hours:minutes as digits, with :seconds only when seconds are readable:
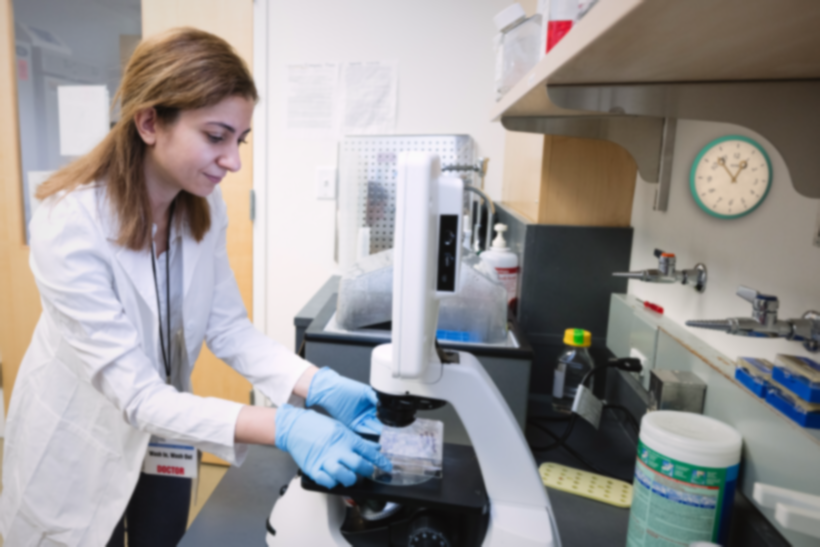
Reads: 12:53
